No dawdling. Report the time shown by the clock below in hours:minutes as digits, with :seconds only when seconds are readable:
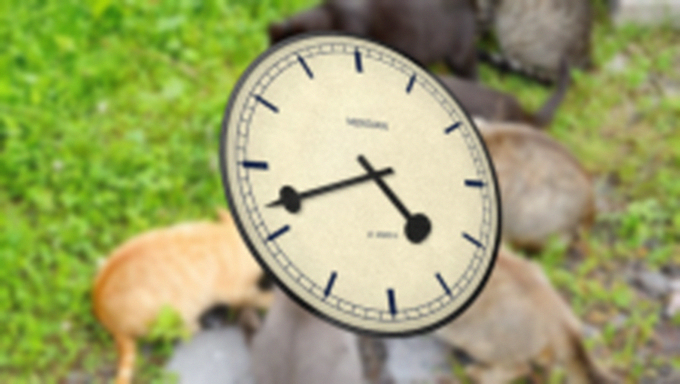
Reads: 4:42
